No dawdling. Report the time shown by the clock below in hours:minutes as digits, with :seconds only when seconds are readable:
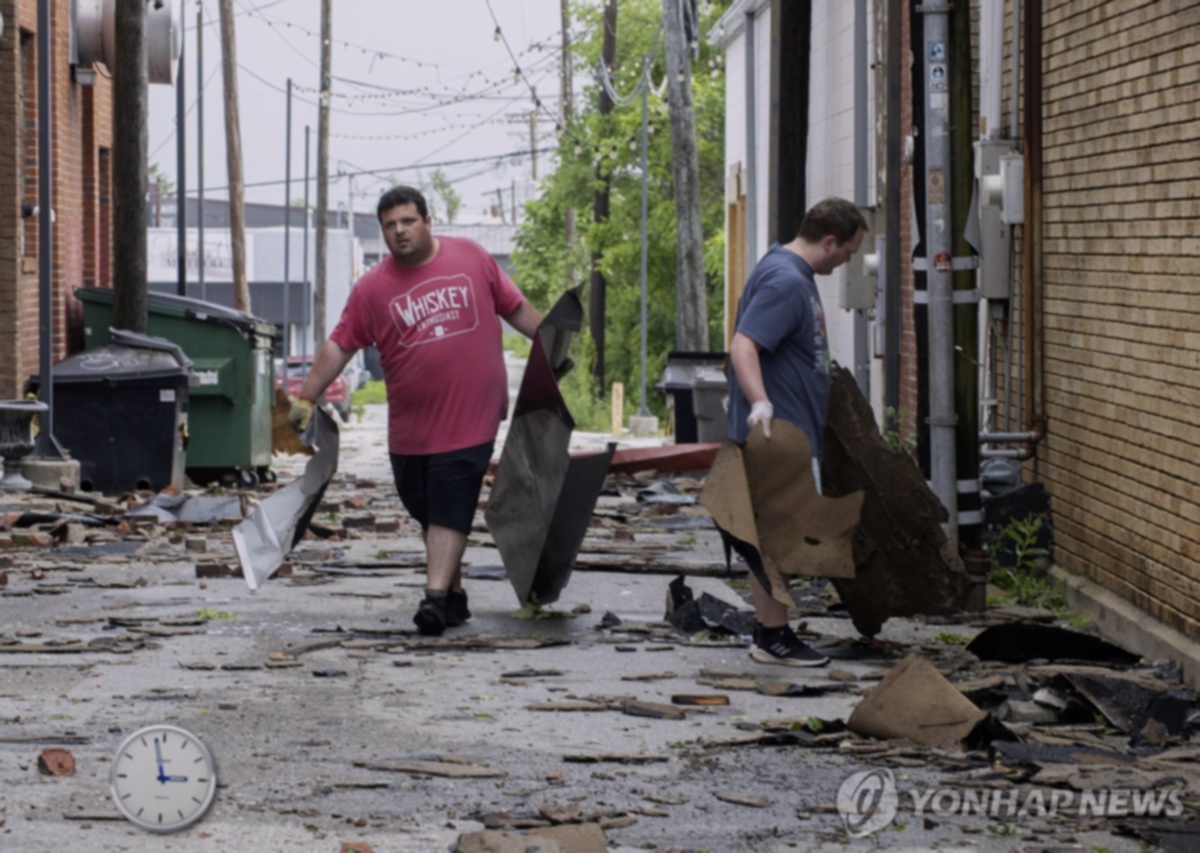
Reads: 2:58
